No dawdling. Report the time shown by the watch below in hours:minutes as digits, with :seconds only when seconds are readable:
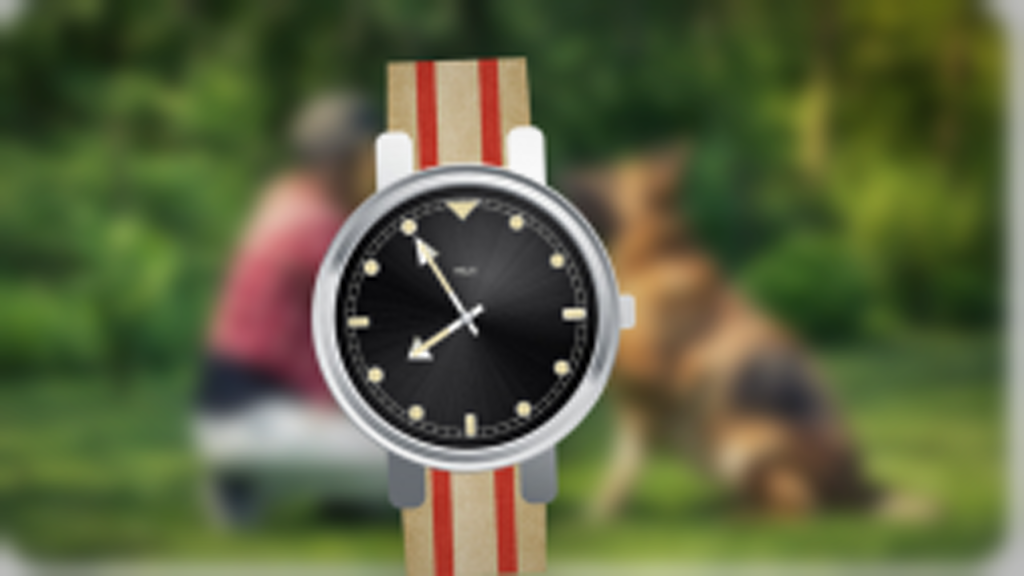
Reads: 7:55
